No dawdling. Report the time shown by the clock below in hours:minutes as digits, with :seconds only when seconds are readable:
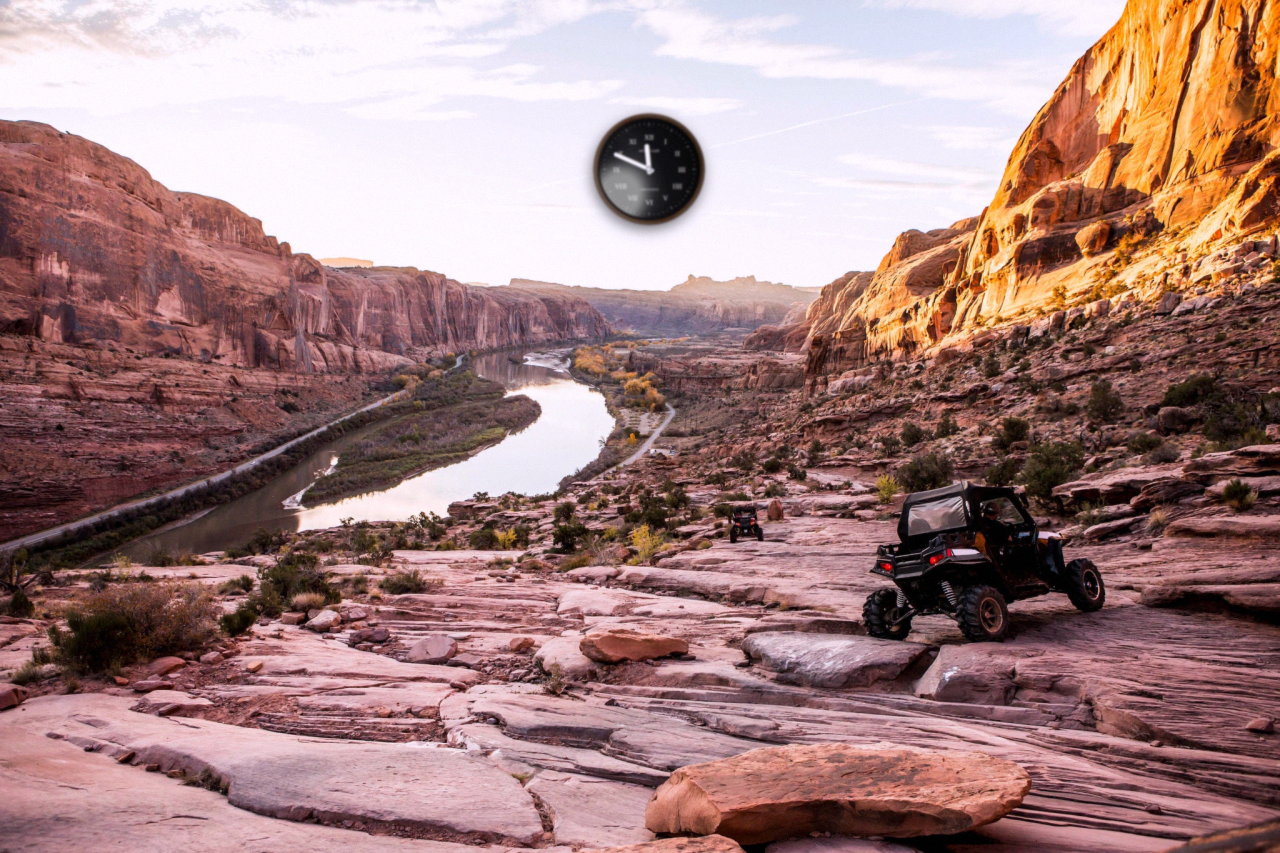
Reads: 11:49
